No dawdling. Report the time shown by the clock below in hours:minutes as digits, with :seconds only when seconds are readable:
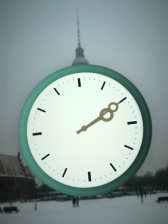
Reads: 2:10
